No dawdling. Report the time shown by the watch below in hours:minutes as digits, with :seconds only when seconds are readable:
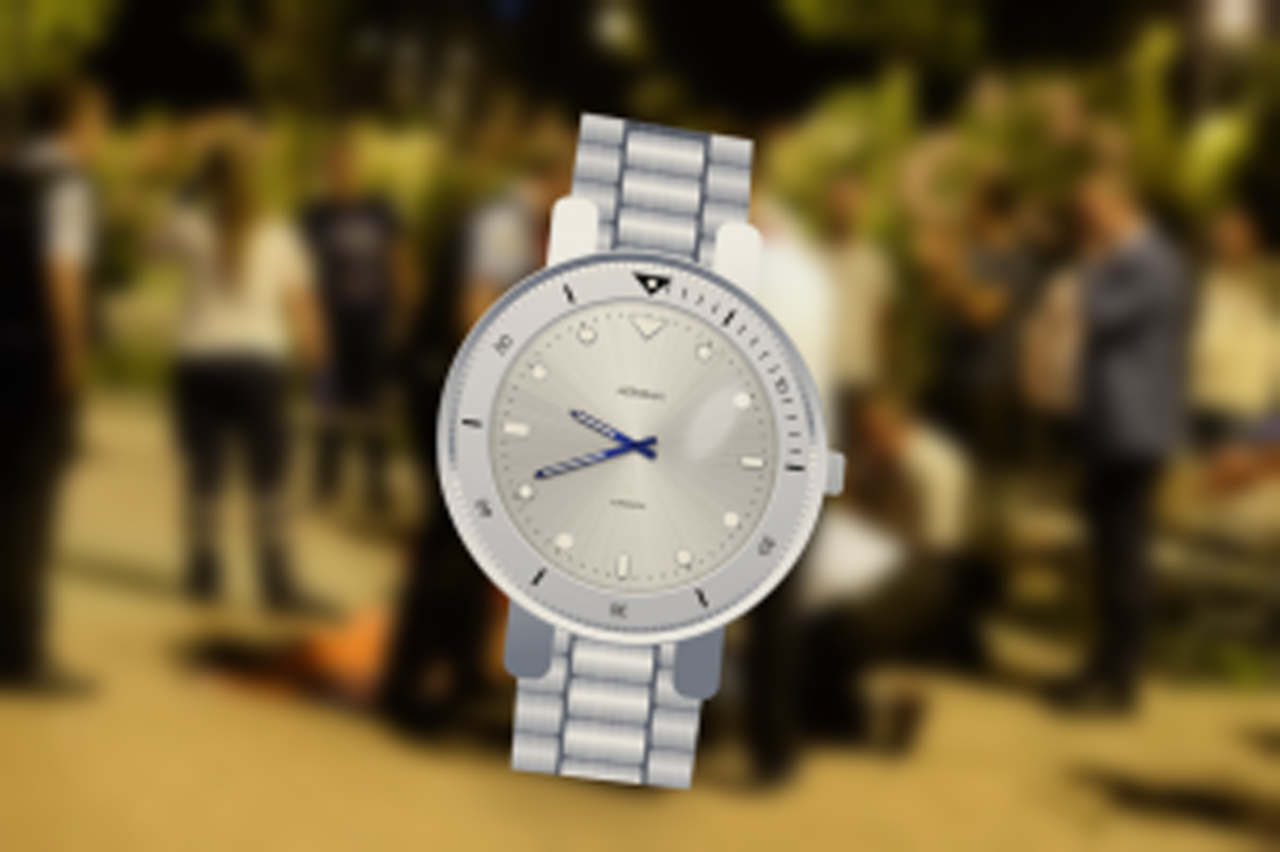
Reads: 9:41
